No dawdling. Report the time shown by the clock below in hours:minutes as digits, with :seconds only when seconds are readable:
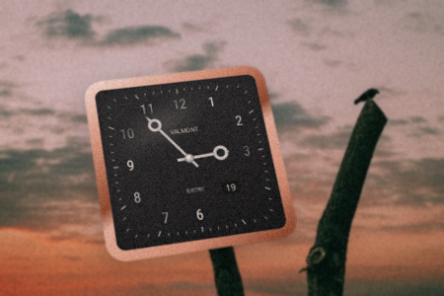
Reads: 2:54
